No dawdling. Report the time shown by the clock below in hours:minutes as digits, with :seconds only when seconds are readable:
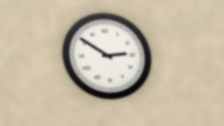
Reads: 2:51
